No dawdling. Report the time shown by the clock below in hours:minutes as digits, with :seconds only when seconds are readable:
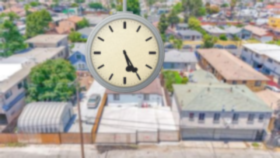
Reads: 5:25
